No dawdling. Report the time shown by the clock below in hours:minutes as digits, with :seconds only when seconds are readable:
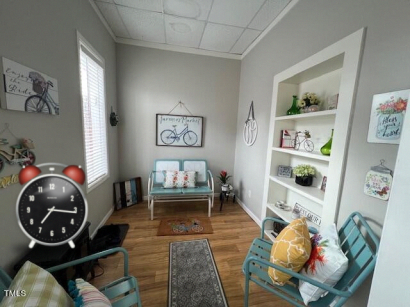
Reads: 7:16
